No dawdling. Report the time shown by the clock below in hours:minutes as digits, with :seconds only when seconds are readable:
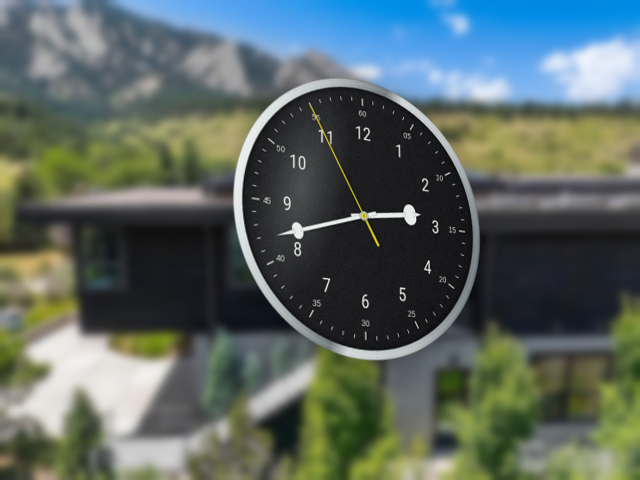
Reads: 2:41:55
